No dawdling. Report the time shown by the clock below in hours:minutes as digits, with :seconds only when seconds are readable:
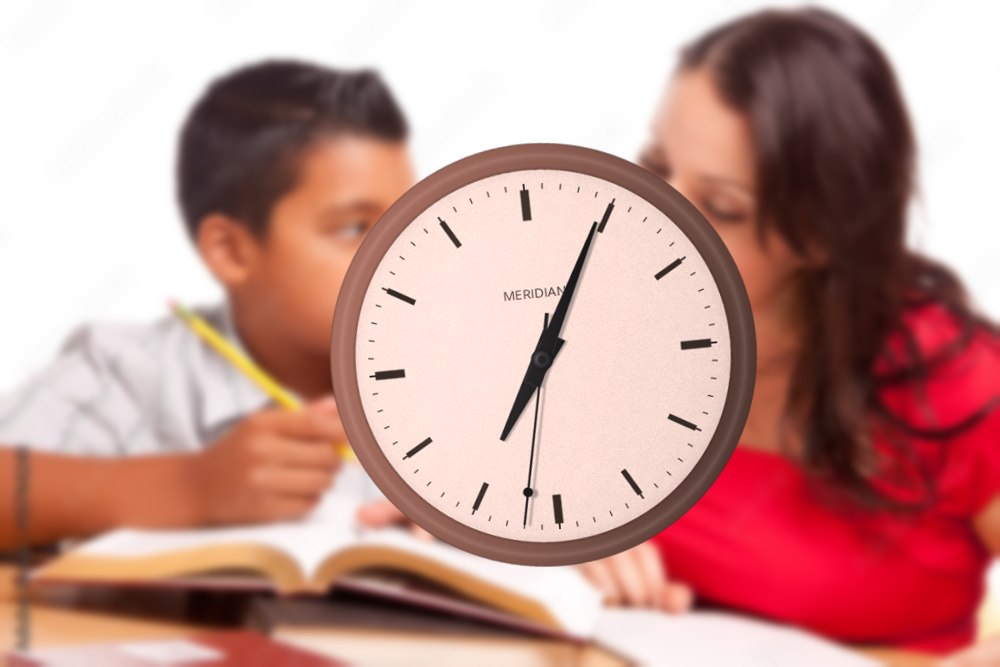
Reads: 7:04:32
